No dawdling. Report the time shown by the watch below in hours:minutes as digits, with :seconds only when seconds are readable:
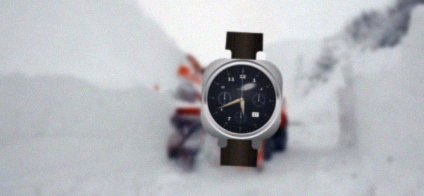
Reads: 5:41
